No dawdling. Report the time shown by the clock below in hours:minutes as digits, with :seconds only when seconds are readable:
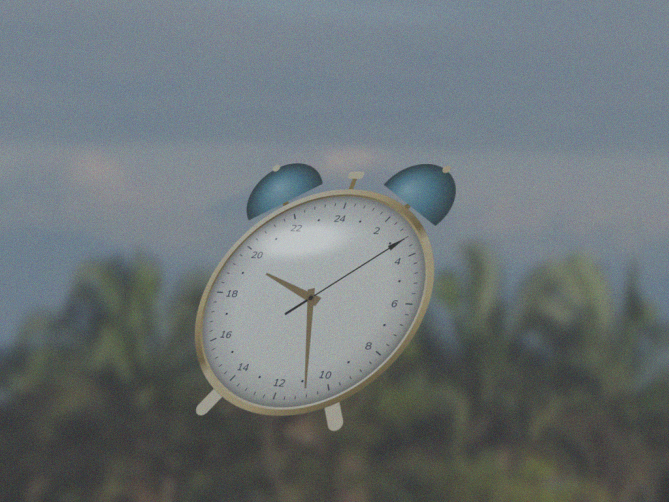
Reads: 19:27:08
